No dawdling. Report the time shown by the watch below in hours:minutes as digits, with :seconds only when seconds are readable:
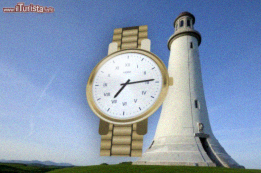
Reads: 7:14
